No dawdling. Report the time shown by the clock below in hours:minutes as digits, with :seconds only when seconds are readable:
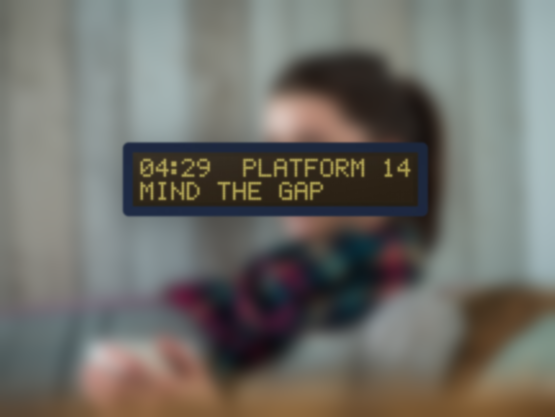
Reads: 4:29
